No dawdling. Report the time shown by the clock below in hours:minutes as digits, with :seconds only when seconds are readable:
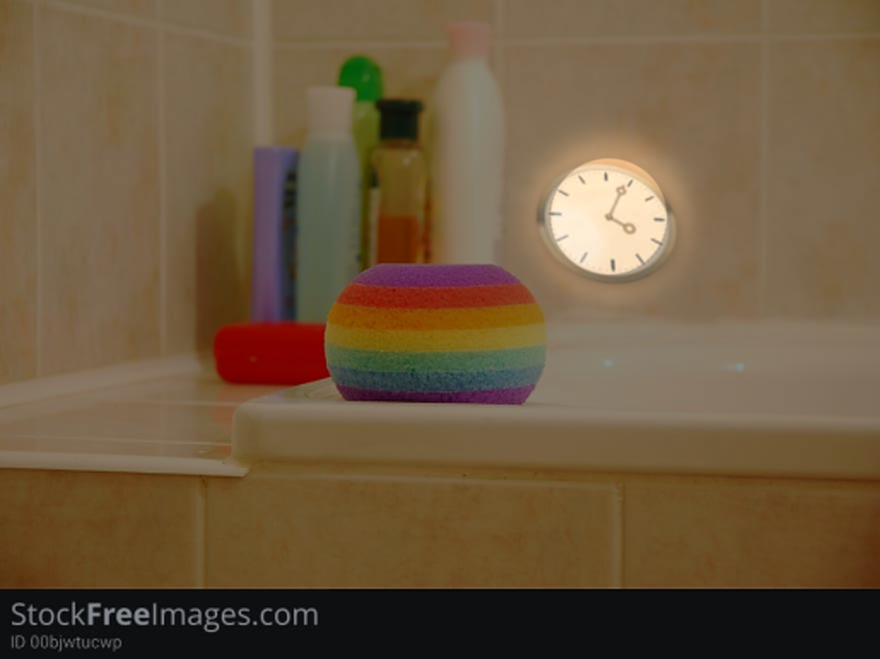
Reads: 4:04
